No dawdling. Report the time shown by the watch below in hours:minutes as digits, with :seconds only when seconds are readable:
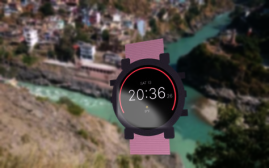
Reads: 20:36
